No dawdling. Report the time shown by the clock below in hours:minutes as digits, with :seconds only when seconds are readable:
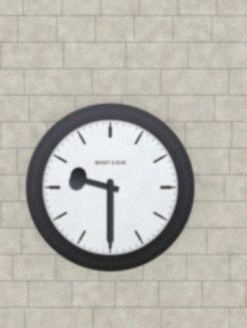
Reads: 9:30
